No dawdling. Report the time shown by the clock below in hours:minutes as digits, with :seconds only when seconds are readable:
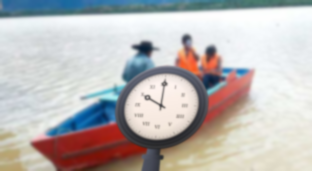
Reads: 10:00
